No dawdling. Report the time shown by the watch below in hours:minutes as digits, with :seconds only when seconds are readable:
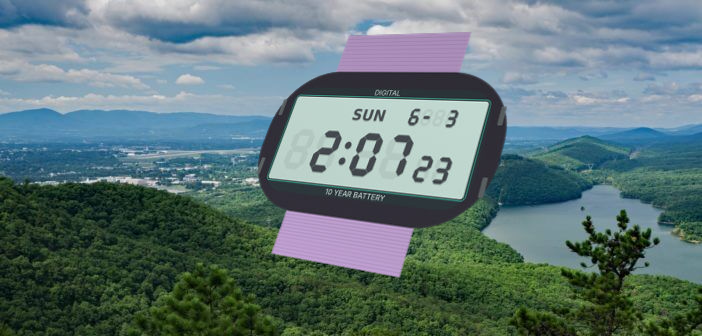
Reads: 2:07:23
